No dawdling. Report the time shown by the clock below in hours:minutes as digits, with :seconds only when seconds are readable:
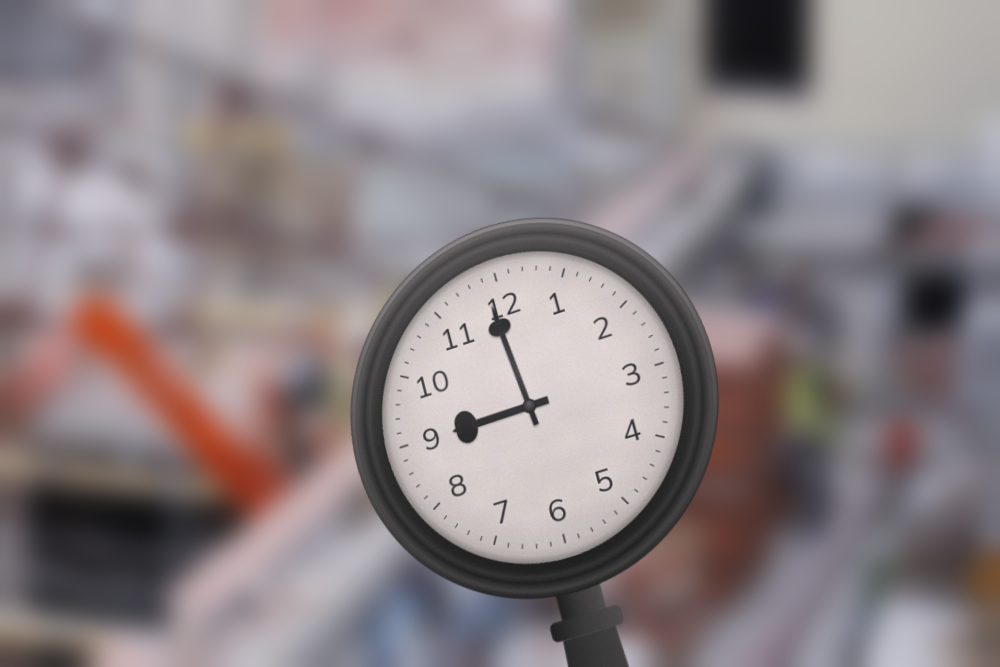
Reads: 8:59
